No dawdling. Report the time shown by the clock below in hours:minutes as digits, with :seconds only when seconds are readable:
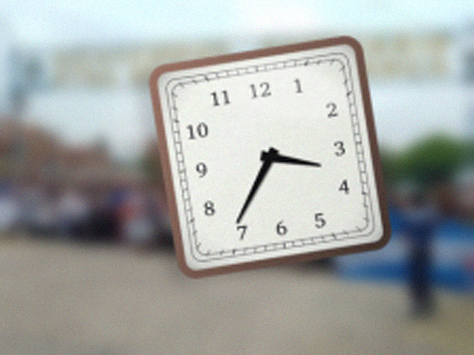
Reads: 3:36
